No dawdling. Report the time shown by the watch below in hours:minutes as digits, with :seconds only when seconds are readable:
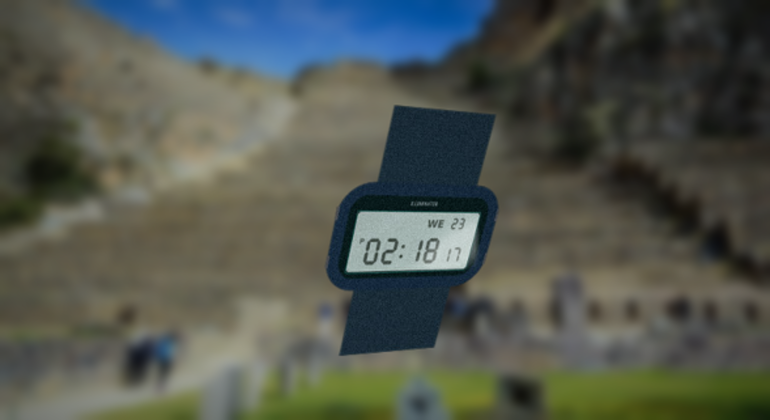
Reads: 2:18:17
